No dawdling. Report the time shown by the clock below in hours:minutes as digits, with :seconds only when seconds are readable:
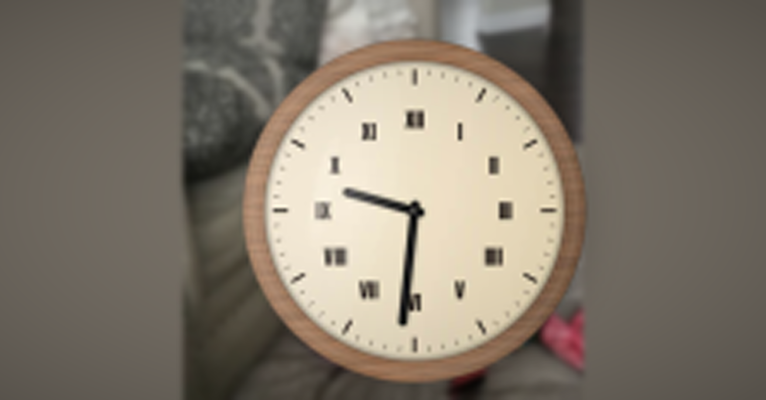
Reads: 9:31
